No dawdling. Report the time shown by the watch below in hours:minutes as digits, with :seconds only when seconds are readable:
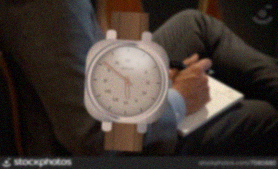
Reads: 5:51
